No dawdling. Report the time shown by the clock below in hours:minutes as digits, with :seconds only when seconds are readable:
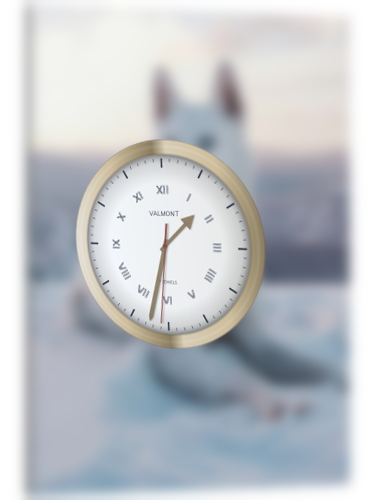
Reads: 1:32:31
